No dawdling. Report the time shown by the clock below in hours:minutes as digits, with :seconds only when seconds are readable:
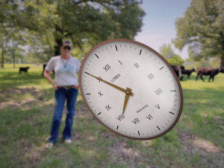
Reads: 7:55
